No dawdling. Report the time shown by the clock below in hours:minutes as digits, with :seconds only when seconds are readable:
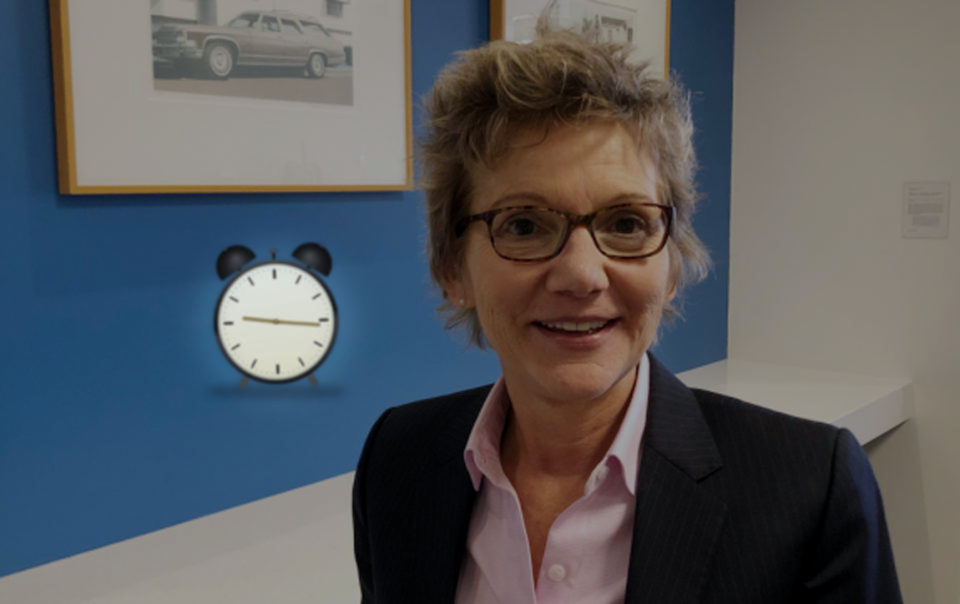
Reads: 9:16
